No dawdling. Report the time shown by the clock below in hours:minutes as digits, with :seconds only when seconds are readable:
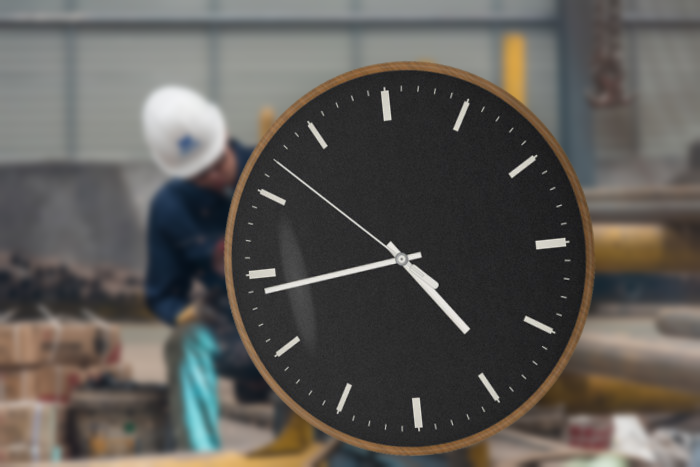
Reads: 4:43:52
